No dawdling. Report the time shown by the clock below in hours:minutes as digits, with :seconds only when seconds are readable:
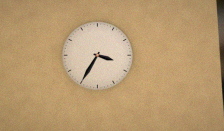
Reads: 3:35
